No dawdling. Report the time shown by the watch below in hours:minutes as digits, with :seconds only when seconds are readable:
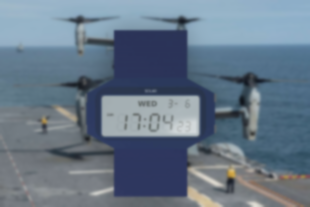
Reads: 17:04
